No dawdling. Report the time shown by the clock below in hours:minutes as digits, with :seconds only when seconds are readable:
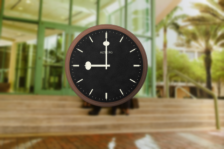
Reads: 9:00
